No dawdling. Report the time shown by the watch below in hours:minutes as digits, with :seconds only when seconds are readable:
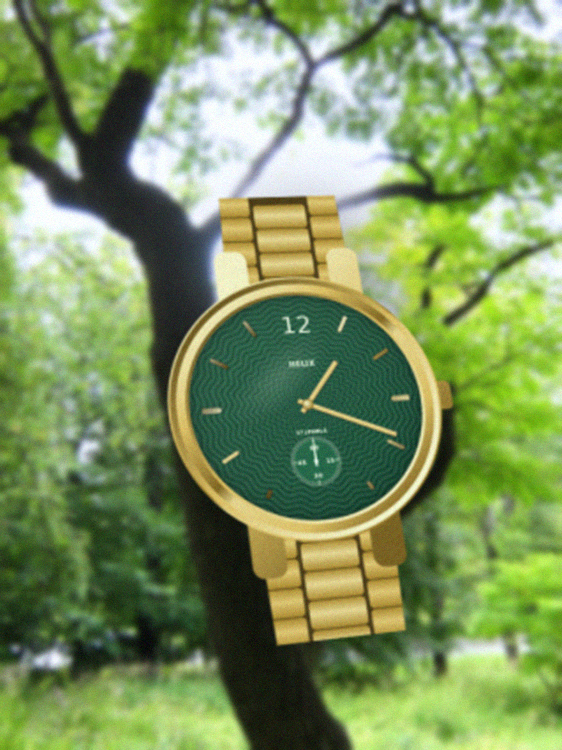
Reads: 1:19
